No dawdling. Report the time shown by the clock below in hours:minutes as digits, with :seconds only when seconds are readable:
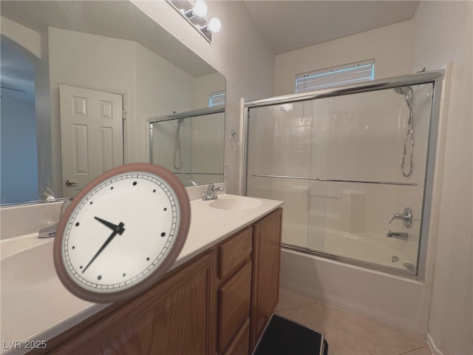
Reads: 9:34
